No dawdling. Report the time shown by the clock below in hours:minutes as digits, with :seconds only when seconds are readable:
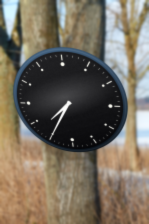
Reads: 7:35
